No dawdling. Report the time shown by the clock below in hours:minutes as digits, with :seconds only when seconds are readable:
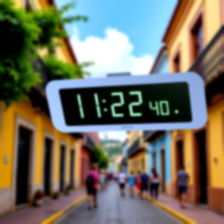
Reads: 11:22:40
